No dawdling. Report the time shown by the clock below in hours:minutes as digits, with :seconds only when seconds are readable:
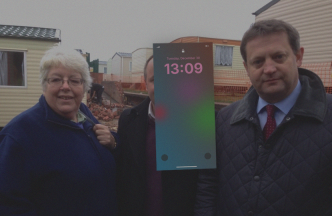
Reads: 13:09
